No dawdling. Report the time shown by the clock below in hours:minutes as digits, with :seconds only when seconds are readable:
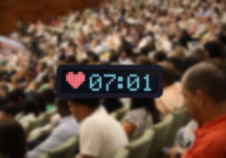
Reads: 7:01
